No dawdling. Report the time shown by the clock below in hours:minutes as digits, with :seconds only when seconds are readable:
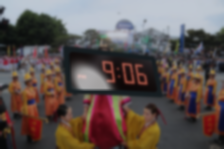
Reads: 9:06
